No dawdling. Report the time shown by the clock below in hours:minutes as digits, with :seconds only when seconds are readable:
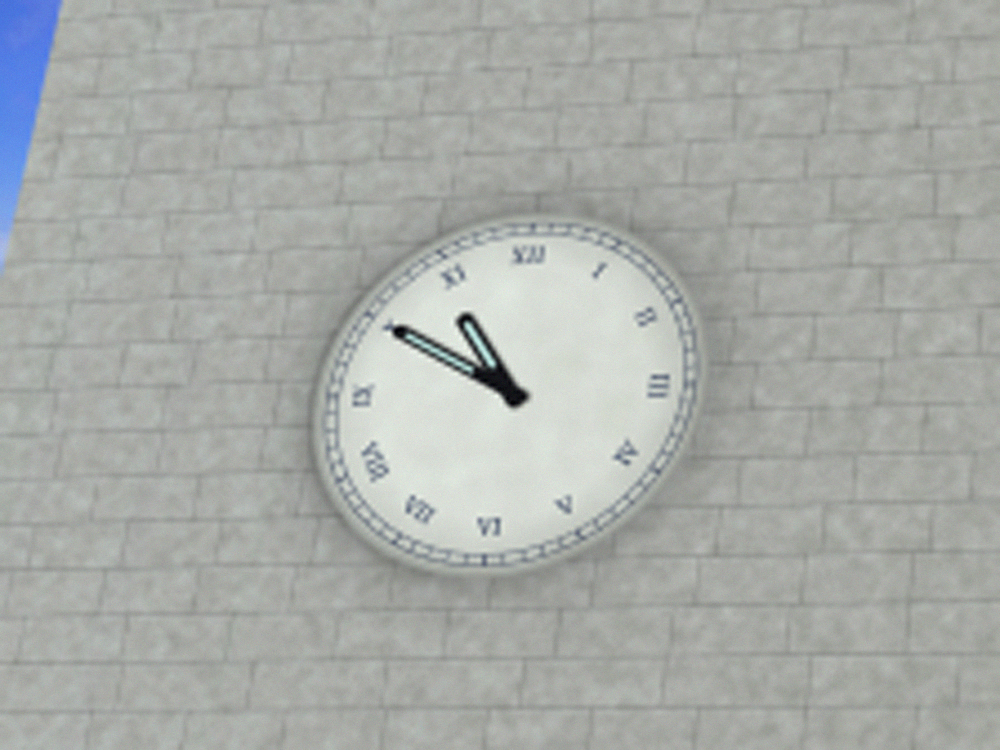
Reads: 10:50
